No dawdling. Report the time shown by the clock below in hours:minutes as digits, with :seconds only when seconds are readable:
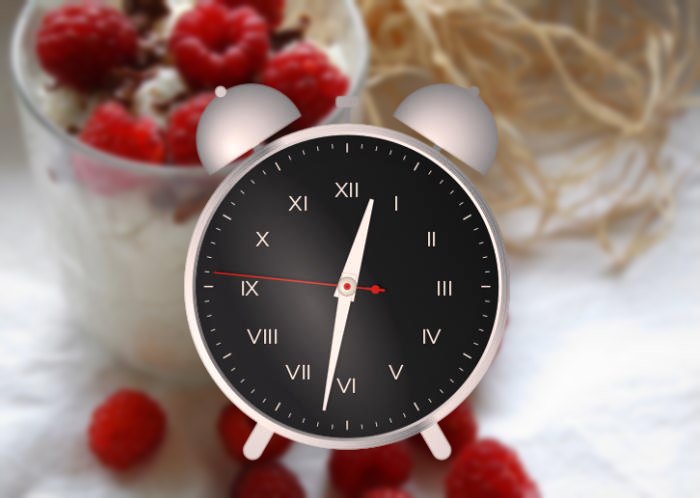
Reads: 12:31:46
